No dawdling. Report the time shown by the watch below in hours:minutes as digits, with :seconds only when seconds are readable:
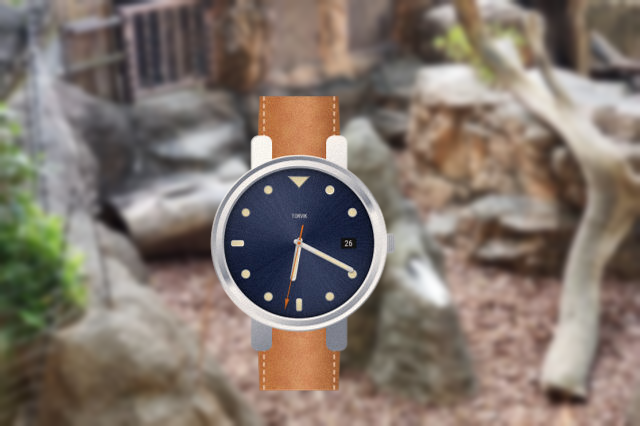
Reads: 6:19:32
